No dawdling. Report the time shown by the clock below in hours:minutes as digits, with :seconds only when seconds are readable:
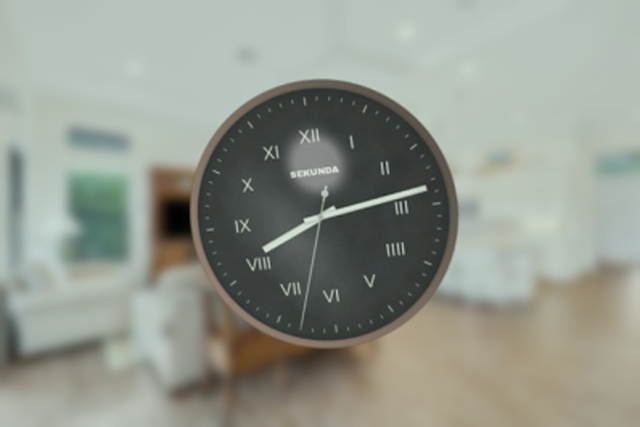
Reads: 8:13:33
